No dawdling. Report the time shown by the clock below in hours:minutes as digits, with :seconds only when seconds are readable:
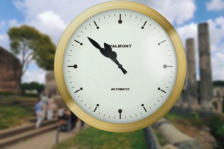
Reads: 10:52
